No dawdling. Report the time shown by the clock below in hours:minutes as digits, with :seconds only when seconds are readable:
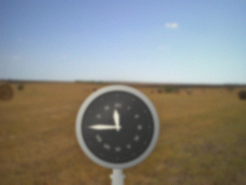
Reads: 11:45
